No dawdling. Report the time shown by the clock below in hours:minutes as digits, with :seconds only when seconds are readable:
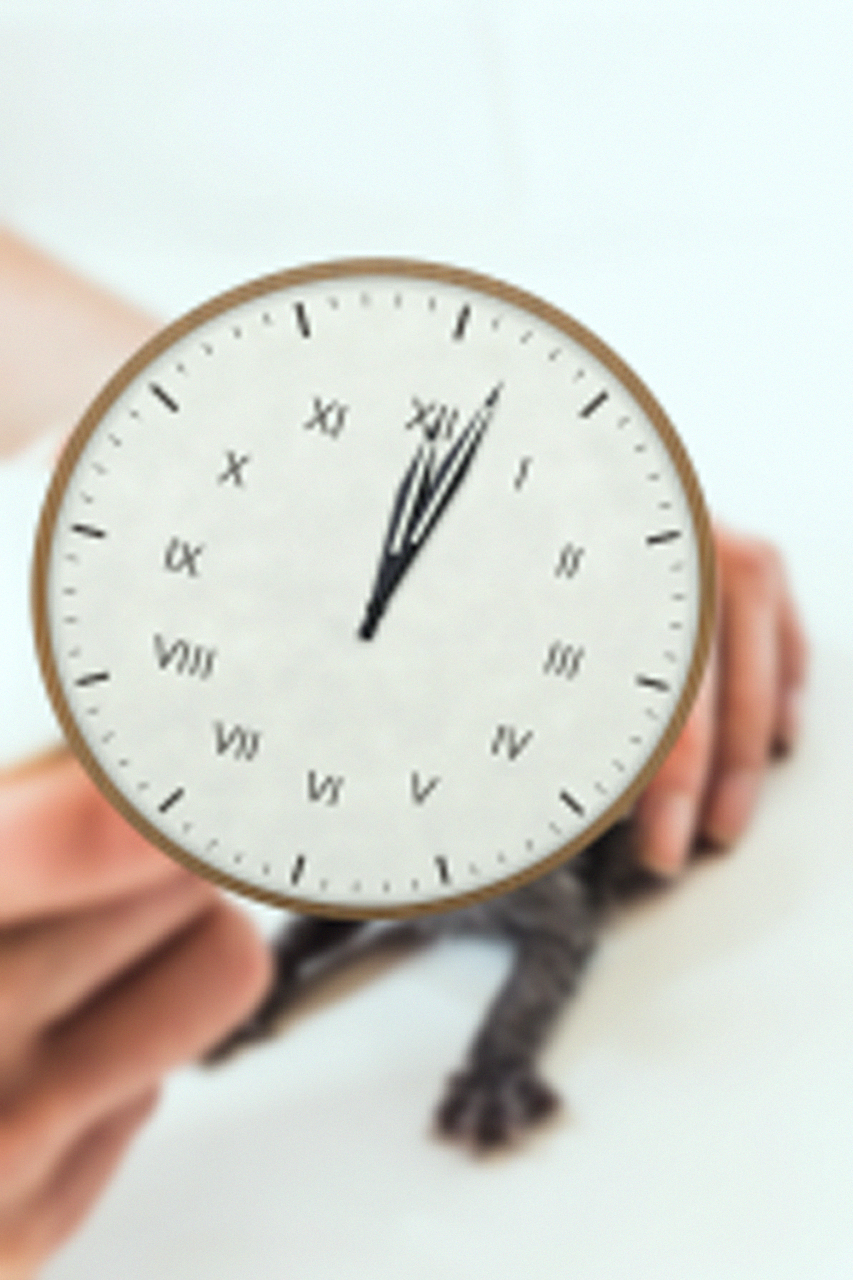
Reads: 12:02
